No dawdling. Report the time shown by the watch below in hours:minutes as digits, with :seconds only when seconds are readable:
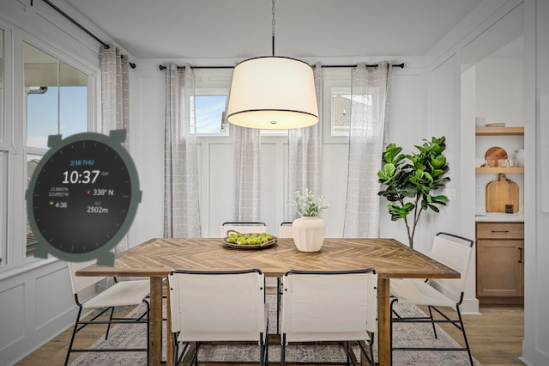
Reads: 10:37
